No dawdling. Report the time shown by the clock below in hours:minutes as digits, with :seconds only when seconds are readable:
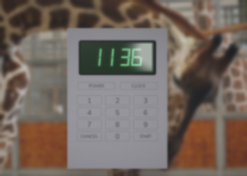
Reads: 11:36
